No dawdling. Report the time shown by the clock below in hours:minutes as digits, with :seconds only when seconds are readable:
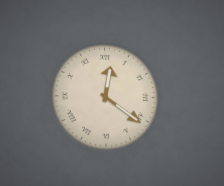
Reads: 12:21
